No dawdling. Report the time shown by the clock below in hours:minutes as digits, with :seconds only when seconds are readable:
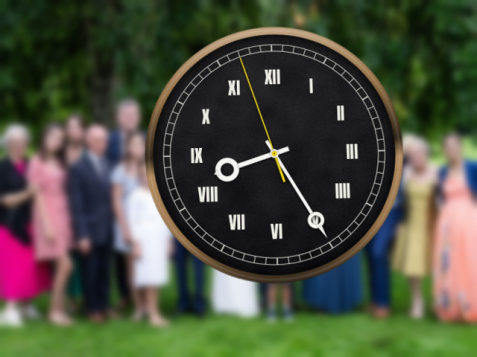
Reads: 8:24:57
